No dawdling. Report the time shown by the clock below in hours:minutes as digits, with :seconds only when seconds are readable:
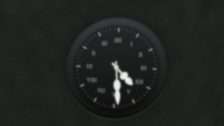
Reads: 4:29
